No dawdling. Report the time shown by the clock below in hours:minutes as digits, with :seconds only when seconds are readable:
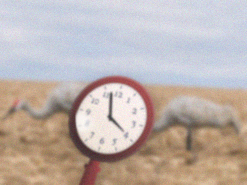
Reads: 3:57
